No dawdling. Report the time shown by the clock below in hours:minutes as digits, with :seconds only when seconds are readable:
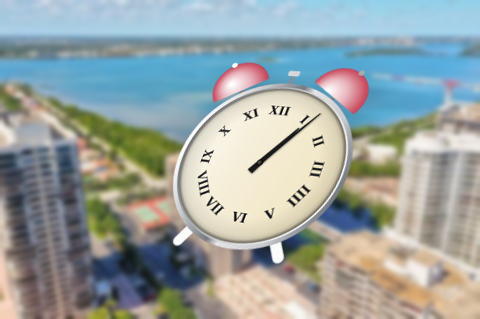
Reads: 1:06
